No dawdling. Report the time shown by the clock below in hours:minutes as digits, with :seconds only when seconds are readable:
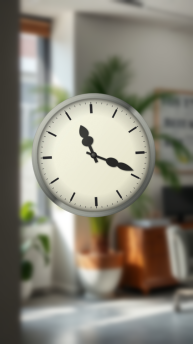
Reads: 11:19
